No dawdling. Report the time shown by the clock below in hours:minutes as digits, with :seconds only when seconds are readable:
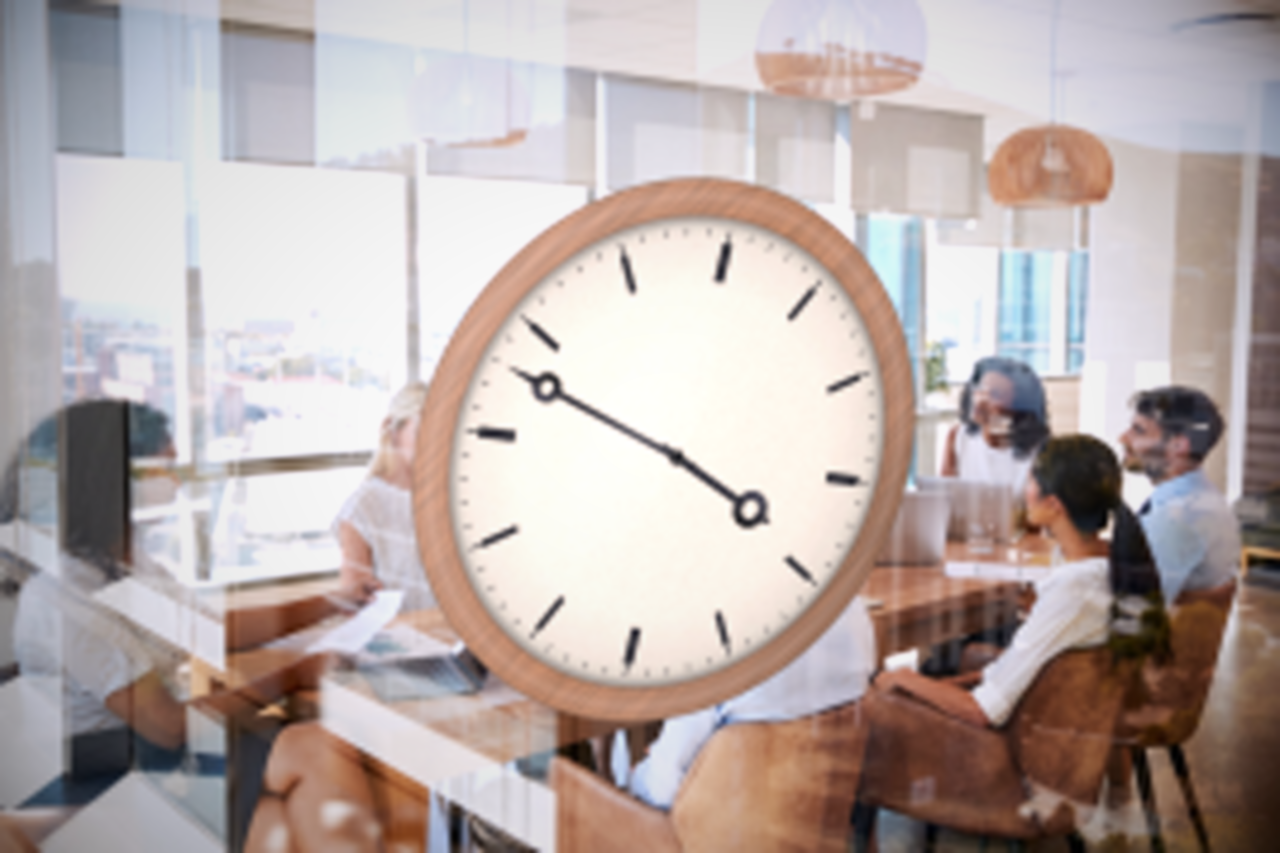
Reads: 3:48
